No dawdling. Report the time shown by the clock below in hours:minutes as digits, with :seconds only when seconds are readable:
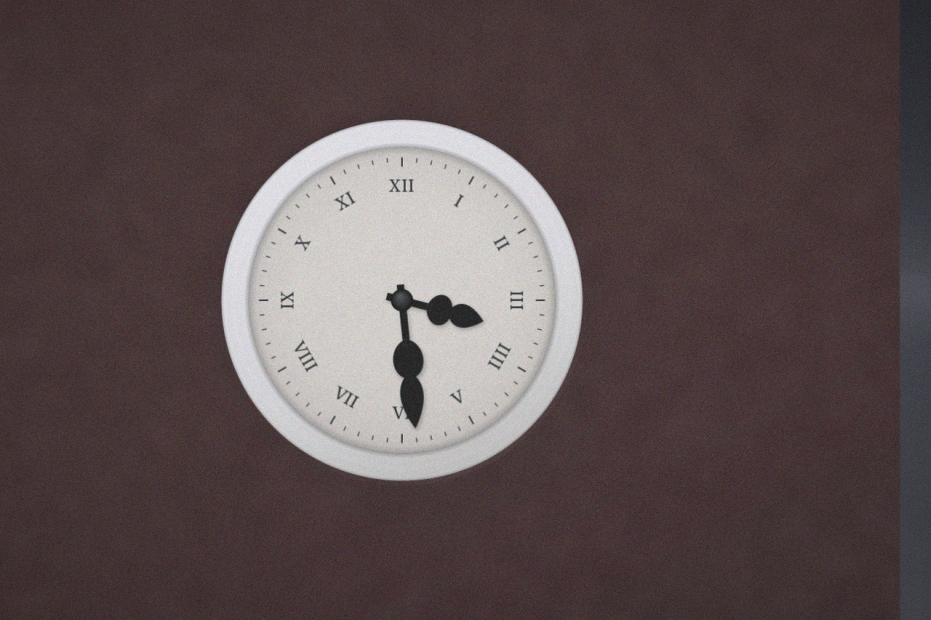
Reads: 3:29
